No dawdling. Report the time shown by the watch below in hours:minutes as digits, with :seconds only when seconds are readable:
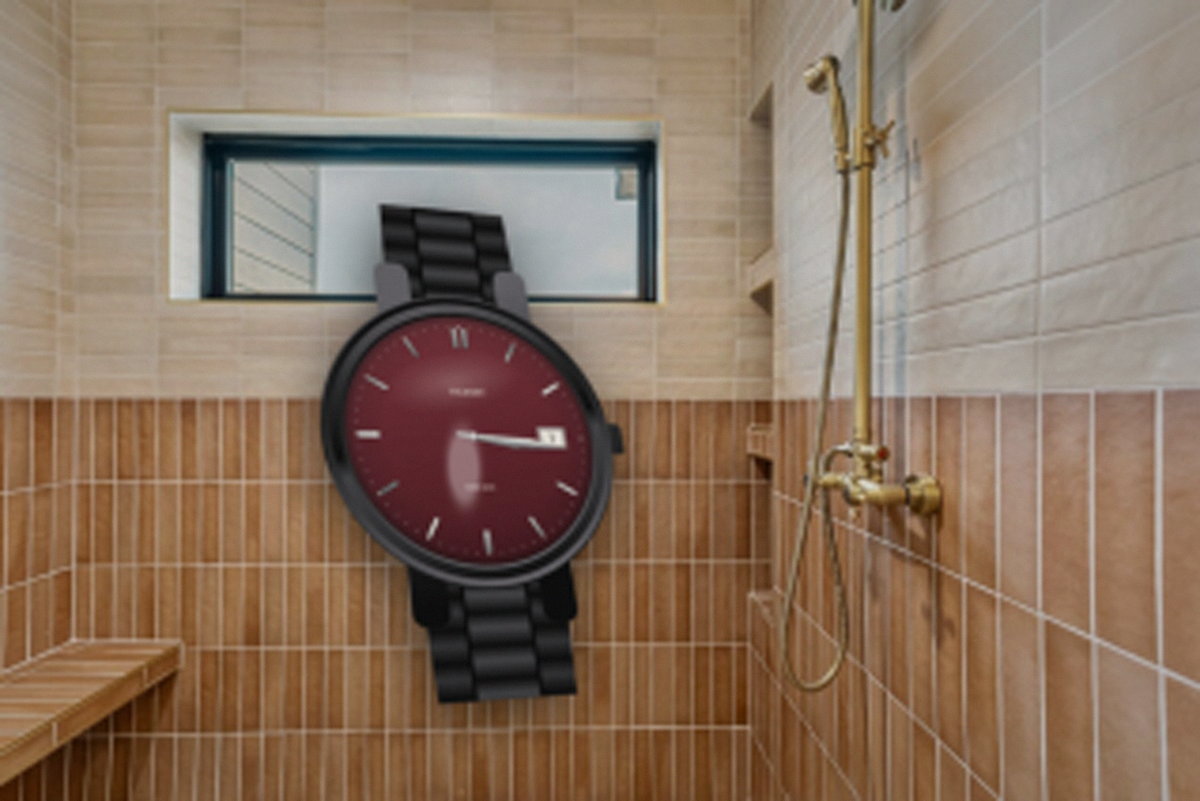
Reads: 3:16
